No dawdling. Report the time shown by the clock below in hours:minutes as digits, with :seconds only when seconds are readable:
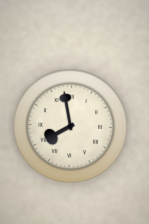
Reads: 7:58
